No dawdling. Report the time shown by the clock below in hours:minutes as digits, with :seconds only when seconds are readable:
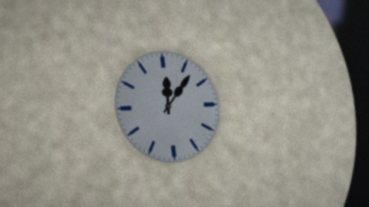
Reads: 12:07
